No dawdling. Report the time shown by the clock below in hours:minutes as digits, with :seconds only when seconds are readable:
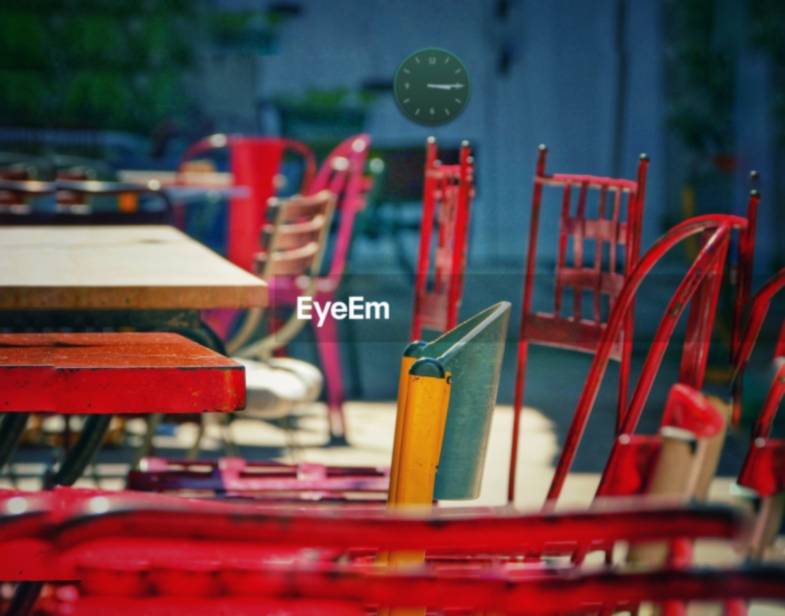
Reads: 3:15
